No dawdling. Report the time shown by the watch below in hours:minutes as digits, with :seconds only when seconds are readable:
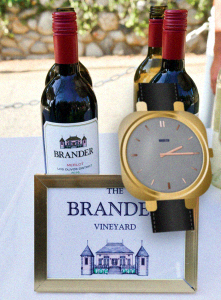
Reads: 2:15
